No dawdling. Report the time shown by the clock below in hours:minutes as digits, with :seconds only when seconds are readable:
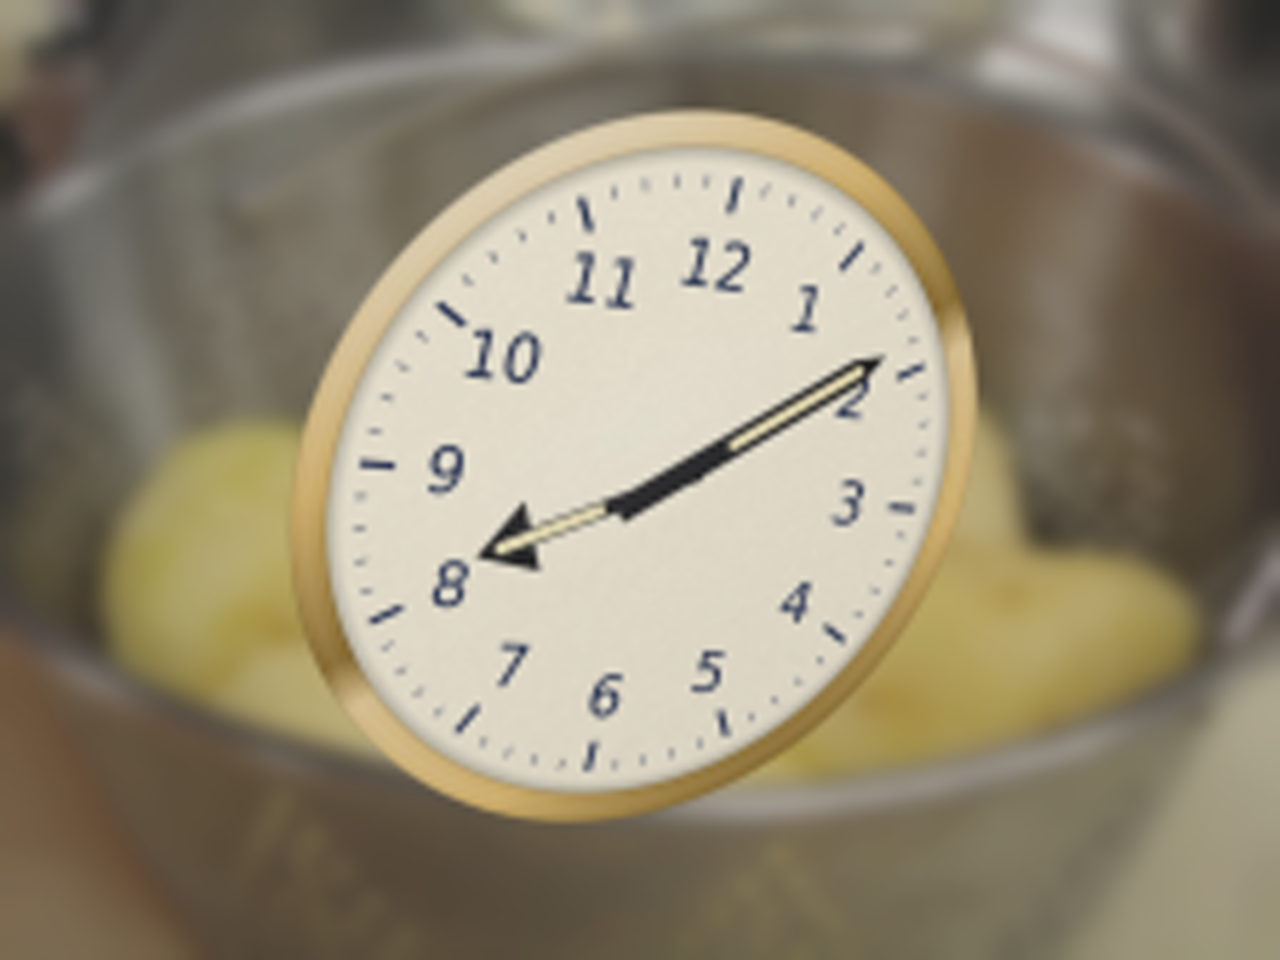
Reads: 8:09
